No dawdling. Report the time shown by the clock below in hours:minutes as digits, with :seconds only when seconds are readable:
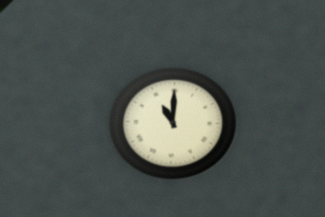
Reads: 11:00
